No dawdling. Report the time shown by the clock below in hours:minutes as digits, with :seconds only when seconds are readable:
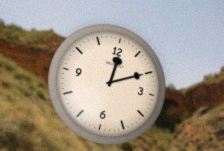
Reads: 12:10
